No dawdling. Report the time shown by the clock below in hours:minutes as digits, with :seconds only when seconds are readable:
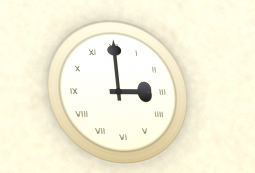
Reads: 3:00
